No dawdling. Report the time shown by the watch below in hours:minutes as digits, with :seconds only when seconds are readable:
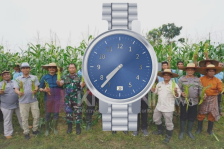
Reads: 7:37
